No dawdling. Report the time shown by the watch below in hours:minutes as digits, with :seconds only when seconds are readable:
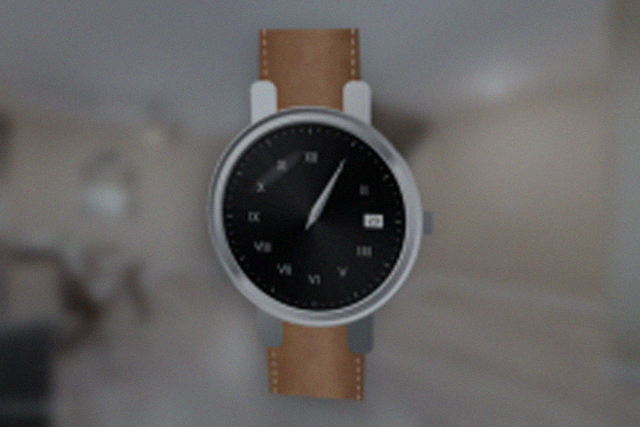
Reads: 1:05
